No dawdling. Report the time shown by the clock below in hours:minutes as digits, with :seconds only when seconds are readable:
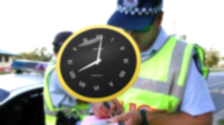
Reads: 8:01
